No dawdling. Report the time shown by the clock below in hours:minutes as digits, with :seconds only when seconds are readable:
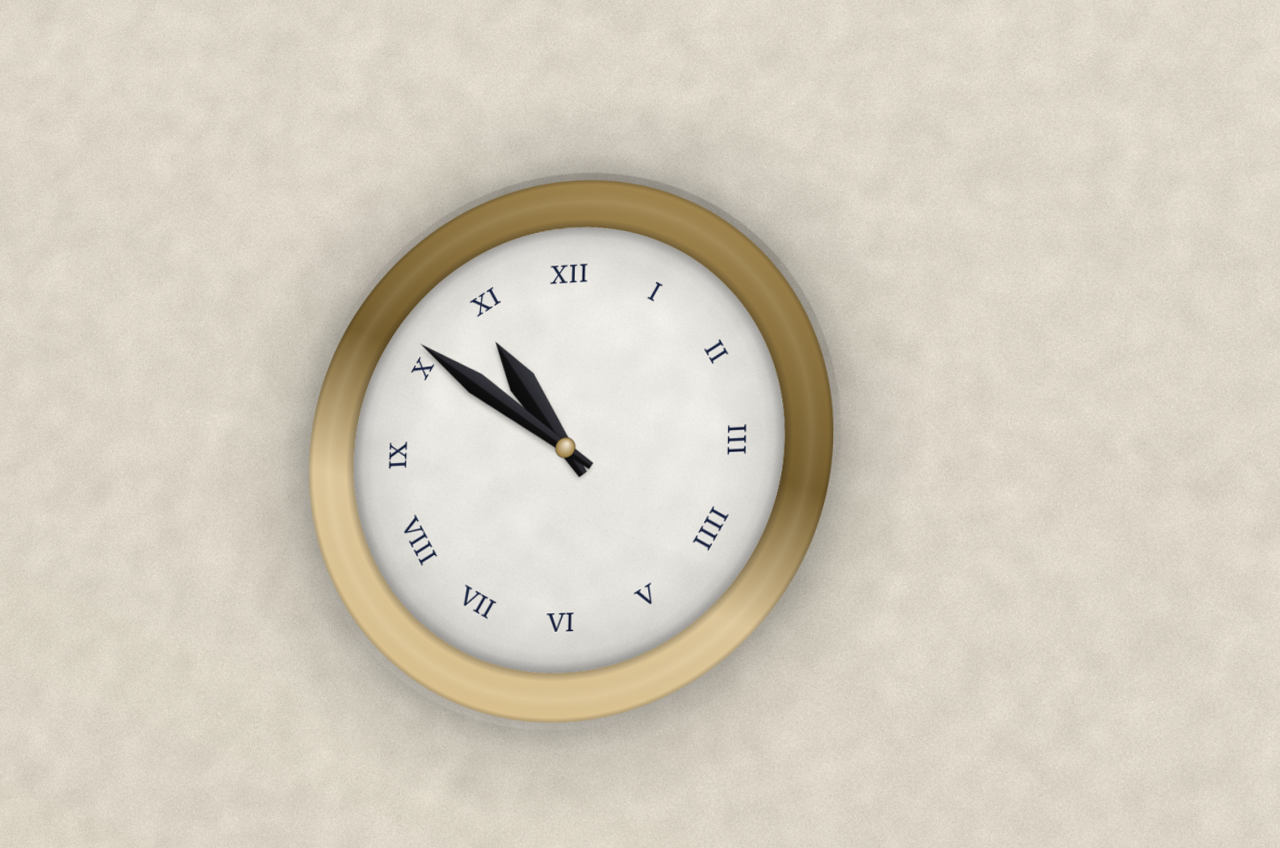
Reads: 10:51
